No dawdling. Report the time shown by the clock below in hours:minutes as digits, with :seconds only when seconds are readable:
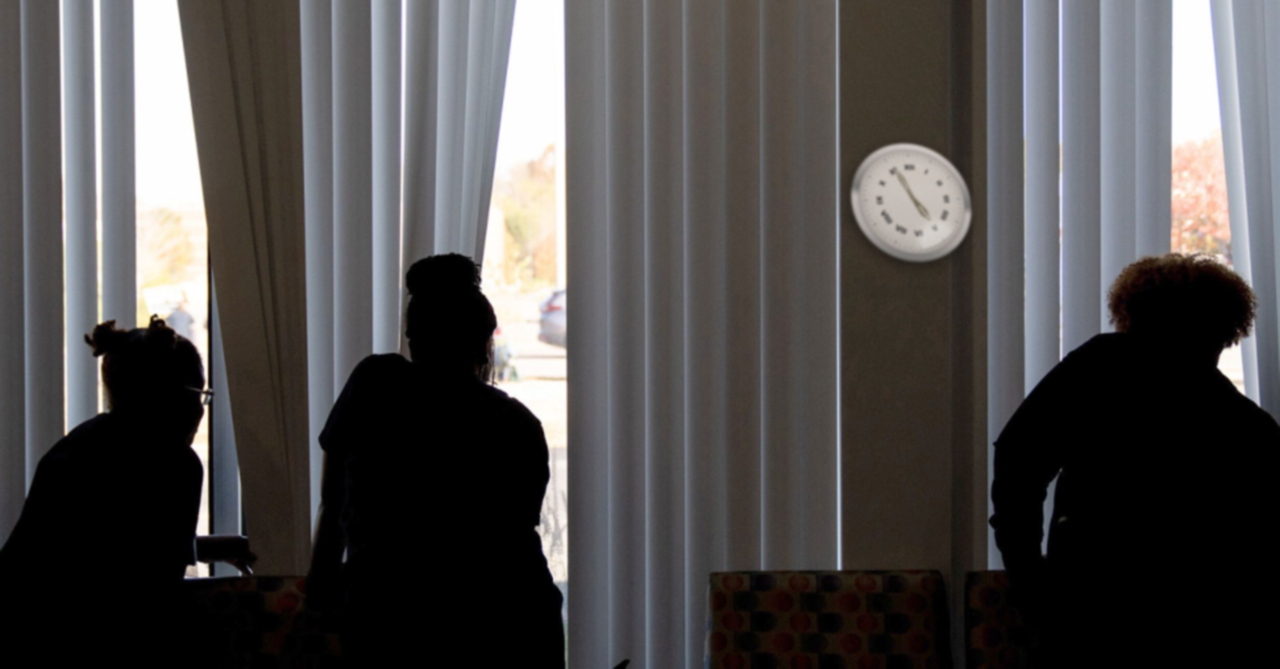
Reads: 4:56
